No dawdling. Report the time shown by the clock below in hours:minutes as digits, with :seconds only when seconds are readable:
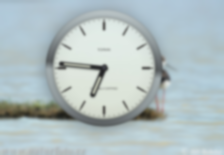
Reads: 6:46
